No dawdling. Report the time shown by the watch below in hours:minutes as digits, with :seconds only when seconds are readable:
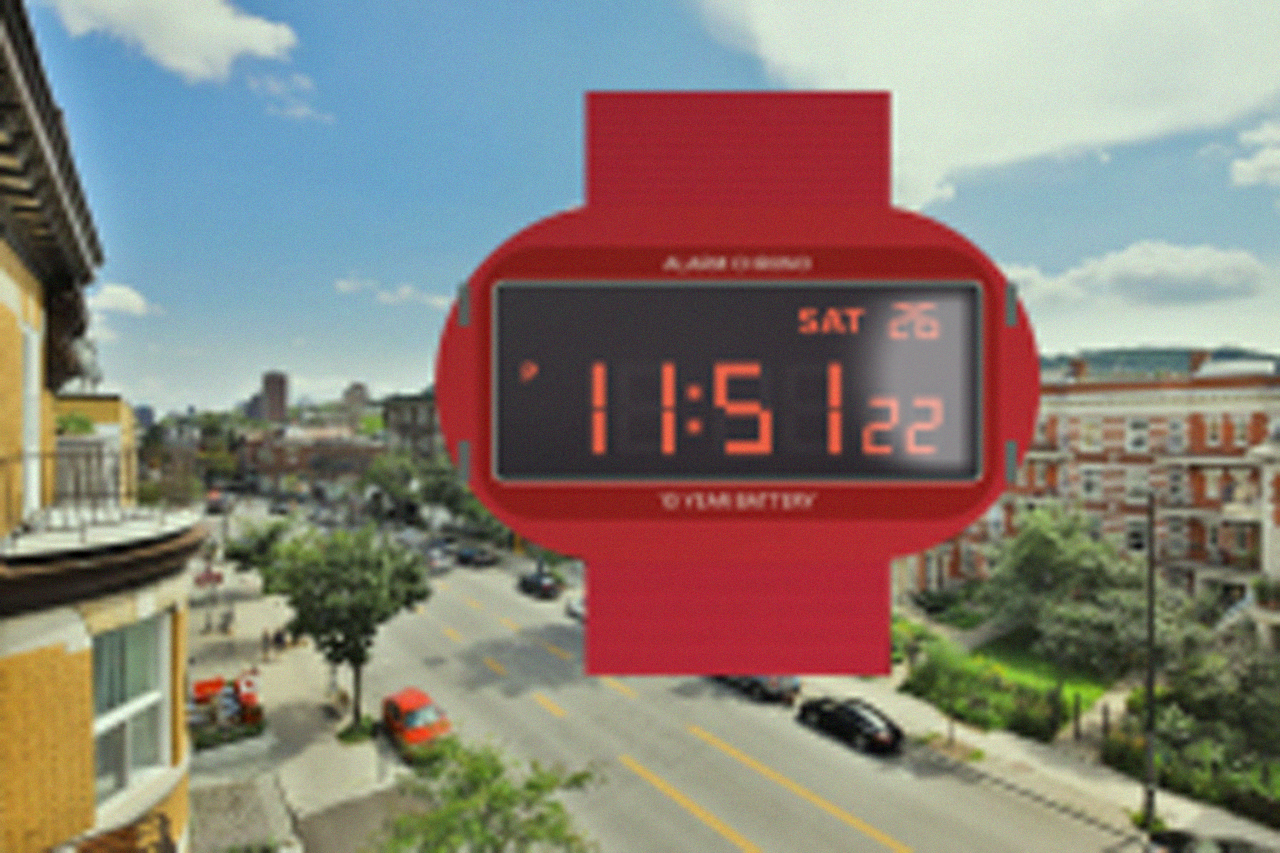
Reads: 11:51:22
